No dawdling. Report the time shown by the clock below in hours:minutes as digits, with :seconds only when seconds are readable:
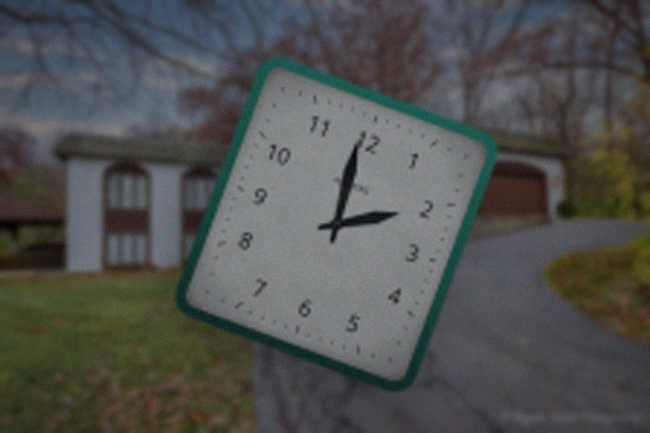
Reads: 1:59
